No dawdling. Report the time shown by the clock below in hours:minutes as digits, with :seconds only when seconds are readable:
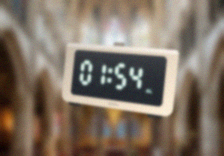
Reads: 1:54
